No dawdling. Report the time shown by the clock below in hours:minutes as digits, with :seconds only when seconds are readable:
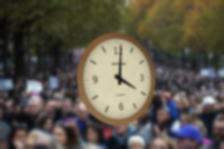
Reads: 4:01
